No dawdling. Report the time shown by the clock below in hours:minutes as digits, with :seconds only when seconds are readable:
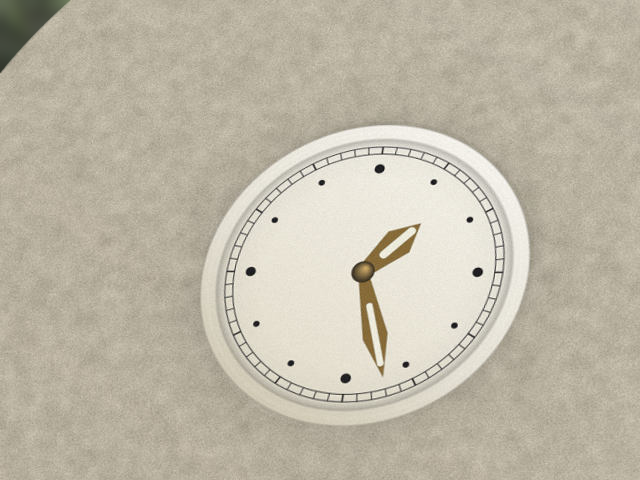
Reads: 1:27
